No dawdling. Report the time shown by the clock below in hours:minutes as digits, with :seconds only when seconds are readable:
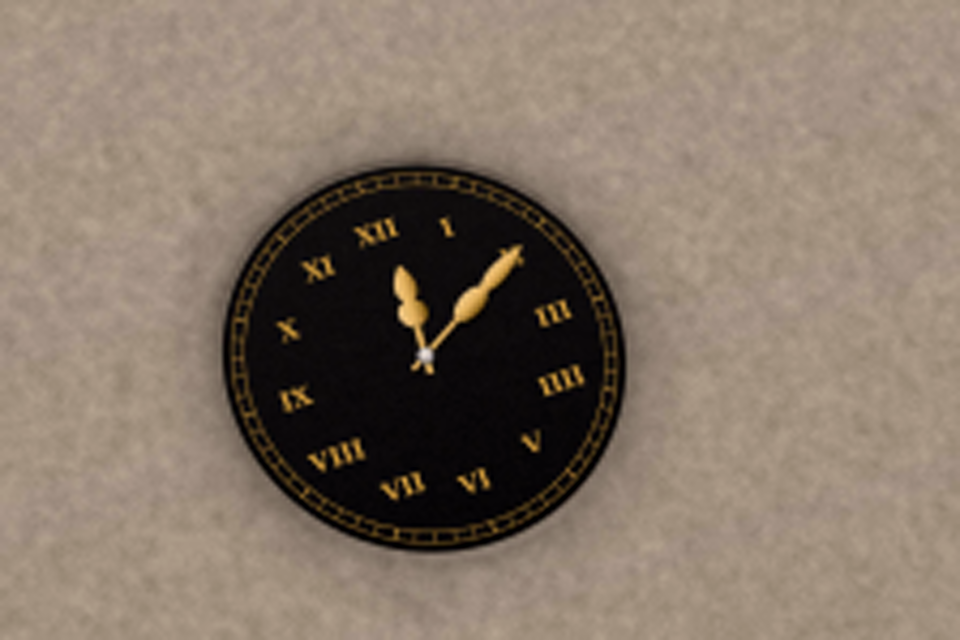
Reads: 12:10
